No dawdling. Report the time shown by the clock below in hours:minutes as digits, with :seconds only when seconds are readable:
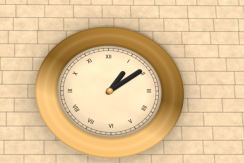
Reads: 1:09
